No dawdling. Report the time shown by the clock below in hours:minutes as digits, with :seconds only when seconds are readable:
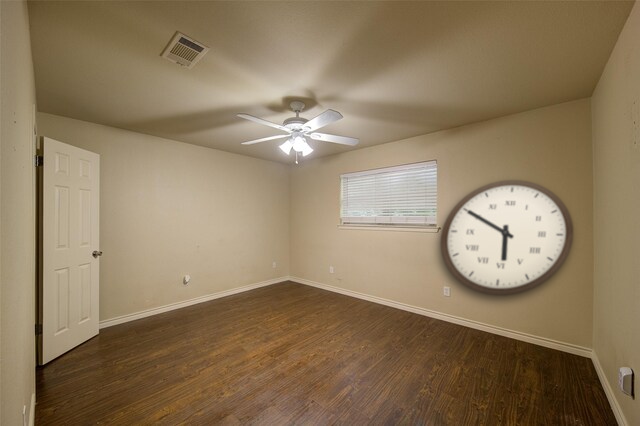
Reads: 5:50
